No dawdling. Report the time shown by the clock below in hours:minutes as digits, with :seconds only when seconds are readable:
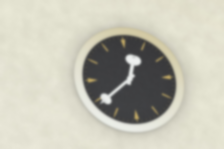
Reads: 12:39
